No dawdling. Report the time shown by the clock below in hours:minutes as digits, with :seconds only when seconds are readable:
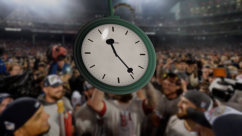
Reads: 11:24
